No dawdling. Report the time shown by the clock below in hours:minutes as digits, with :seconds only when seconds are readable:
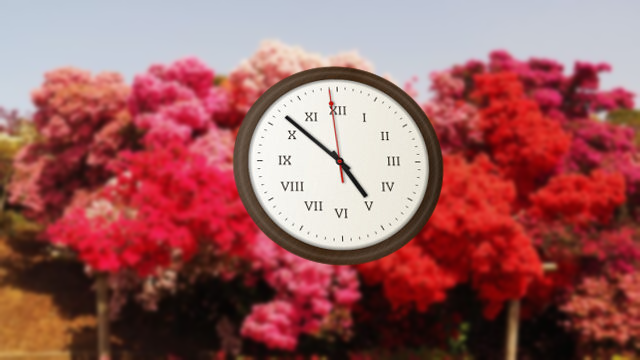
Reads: 4:51:59
